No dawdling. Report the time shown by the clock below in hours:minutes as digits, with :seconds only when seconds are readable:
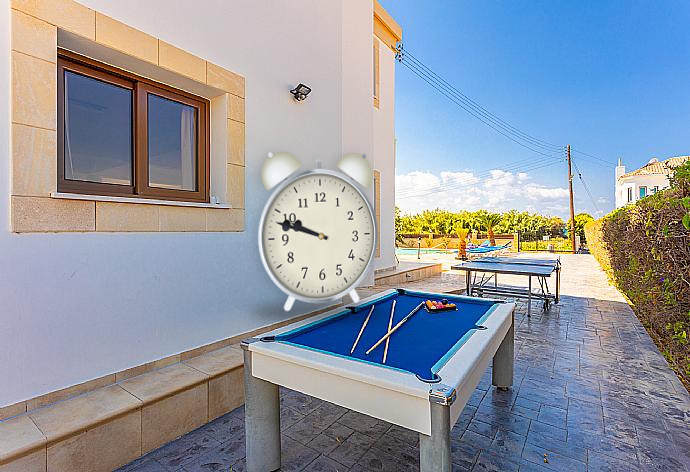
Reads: 9:48
